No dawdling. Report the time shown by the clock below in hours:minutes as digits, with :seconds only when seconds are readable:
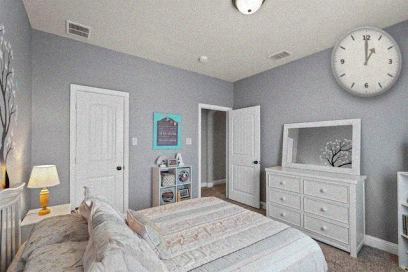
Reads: 1:00
